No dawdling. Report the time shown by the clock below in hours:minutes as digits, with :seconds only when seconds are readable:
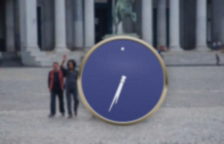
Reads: 6:34
